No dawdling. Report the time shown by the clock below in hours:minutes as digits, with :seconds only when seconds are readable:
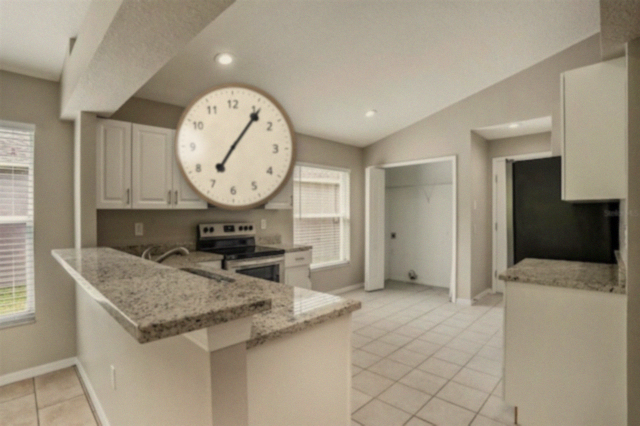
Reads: 7:06
